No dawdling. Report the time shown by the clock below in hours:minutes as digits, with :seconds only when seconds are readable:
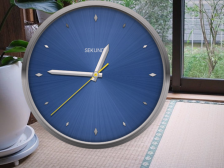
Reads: 12:45:38
